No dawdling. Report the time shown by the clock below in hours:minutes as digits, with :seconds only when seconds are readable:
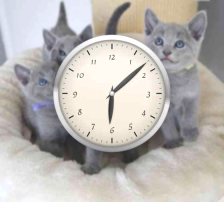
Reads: 6:08
